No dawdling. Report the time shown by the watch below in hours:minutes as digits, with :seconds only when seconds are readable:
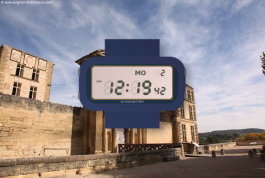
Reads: 12:19:42
